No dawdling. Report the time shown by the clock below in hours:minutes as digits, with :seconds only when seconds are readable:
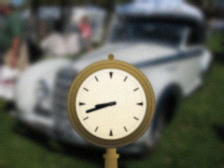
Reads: 8:42
